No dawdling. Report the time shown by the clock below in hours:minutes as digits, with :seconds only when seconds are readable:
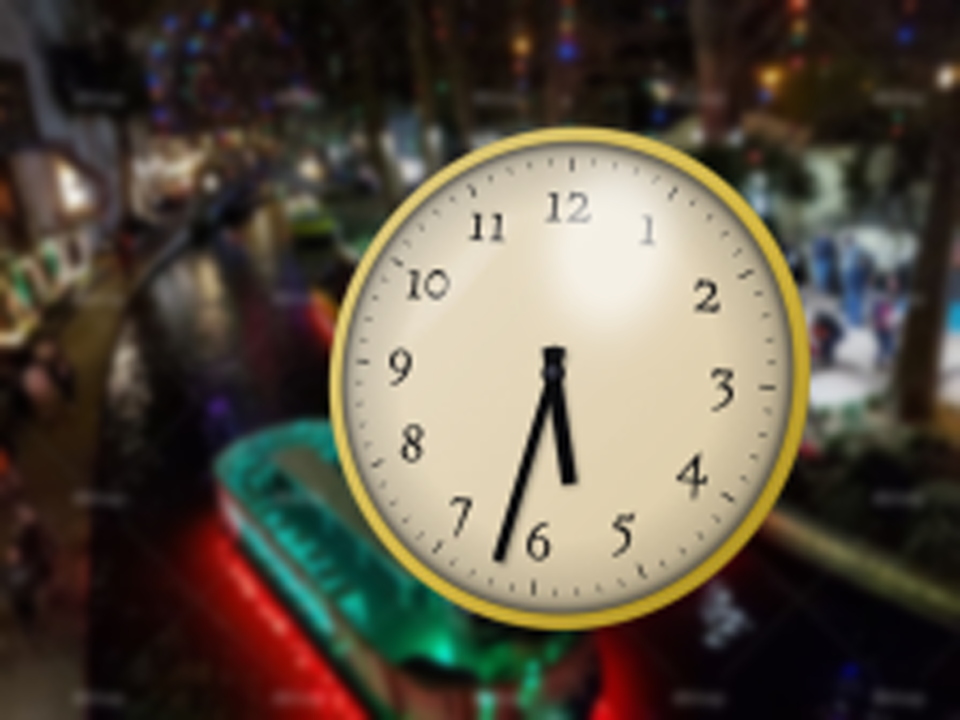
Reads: 5:32
